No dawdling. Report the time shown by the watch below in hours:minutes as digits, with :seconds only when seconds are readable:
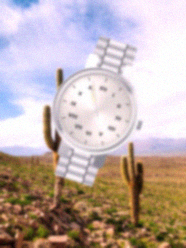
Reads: 10:56
